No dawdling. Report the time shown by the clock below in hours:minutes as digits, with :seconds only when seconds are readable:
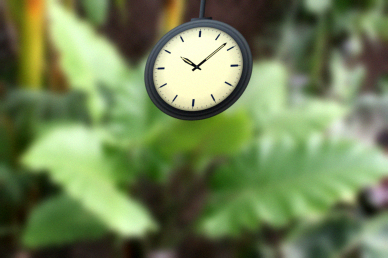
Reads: 10:08
